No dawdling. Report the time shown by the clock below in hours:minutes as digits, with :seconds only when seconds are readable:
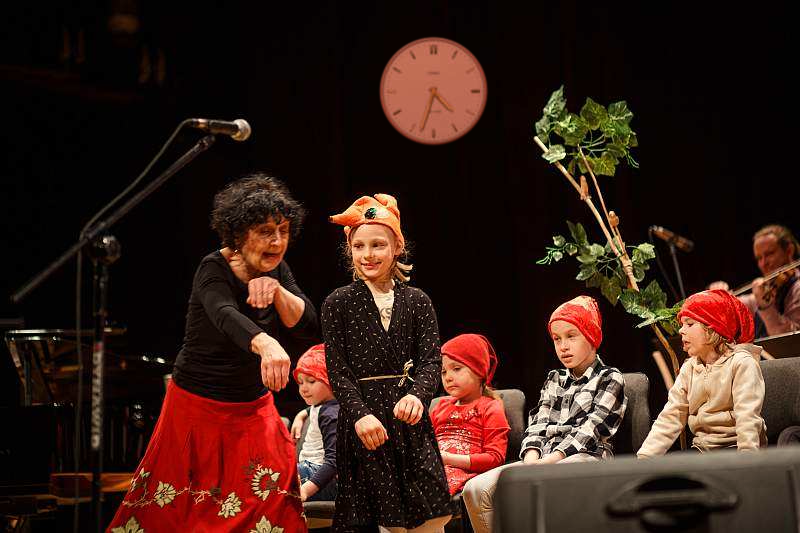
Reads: 4:33
